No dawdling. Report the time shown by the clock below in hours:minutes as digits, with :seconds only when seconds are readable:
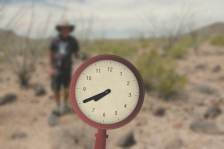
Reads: 7:40
